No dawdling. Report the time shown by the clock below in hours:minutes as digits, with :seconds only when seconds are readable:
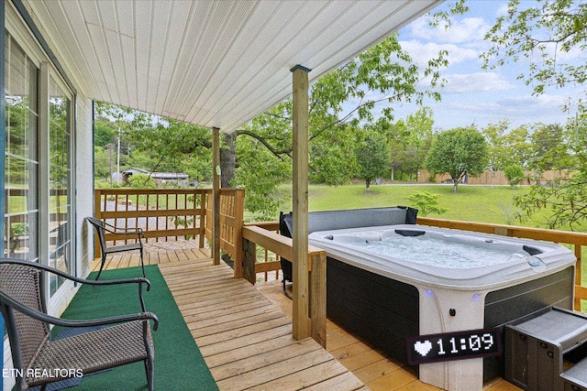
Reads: 11:09
